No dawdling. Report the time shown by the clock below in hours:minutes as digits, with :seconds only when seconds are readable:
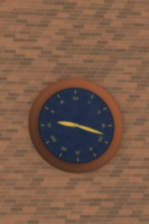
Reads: 9:18
